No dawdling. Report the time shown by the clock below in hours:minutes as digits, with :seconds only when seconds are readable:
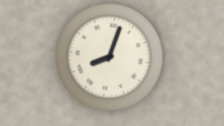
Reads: 8:02
